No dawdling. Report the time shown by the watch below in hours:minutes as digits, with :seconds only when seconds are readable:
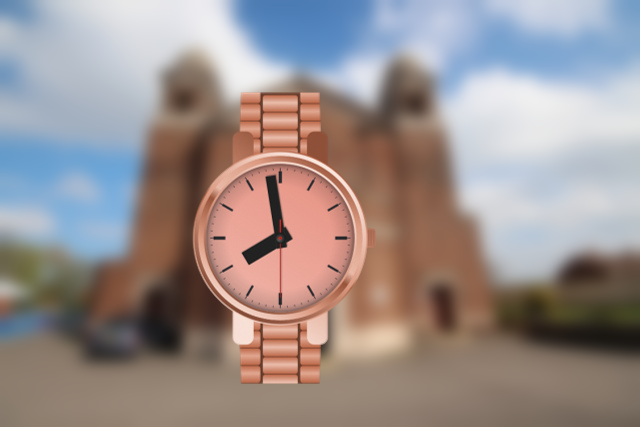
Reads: 7:58:30
